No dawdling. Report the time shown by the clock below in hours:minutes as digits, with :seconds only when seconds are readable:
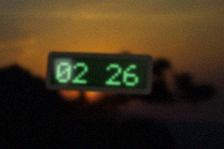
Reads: 2:26
